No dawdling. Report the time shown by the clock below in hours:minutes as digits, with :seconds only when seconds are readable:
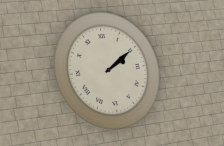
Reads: 2:10
